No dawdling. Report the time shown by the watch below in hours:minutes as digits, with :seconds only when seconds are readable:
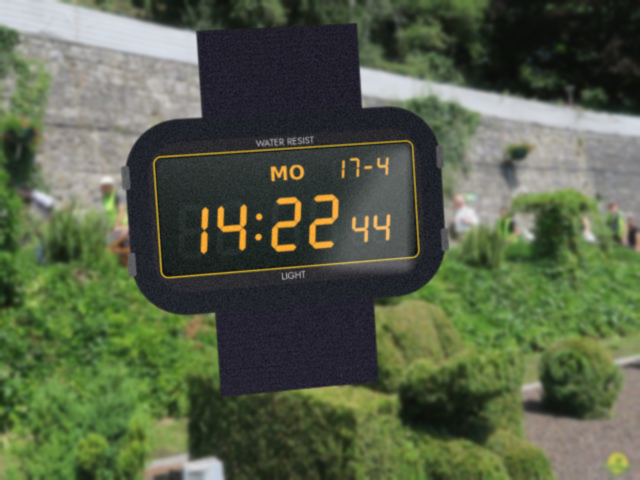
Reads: 14:22:44
